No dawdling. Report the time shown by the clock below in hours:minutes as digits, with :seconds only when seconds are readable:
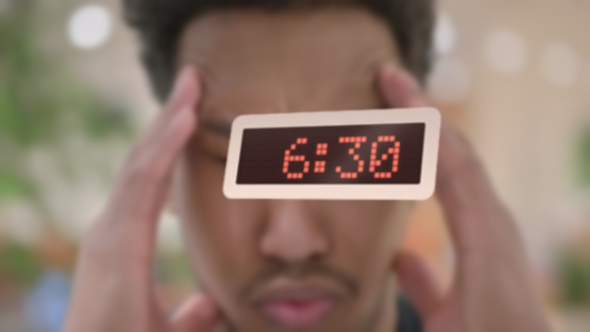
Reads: 6:30
